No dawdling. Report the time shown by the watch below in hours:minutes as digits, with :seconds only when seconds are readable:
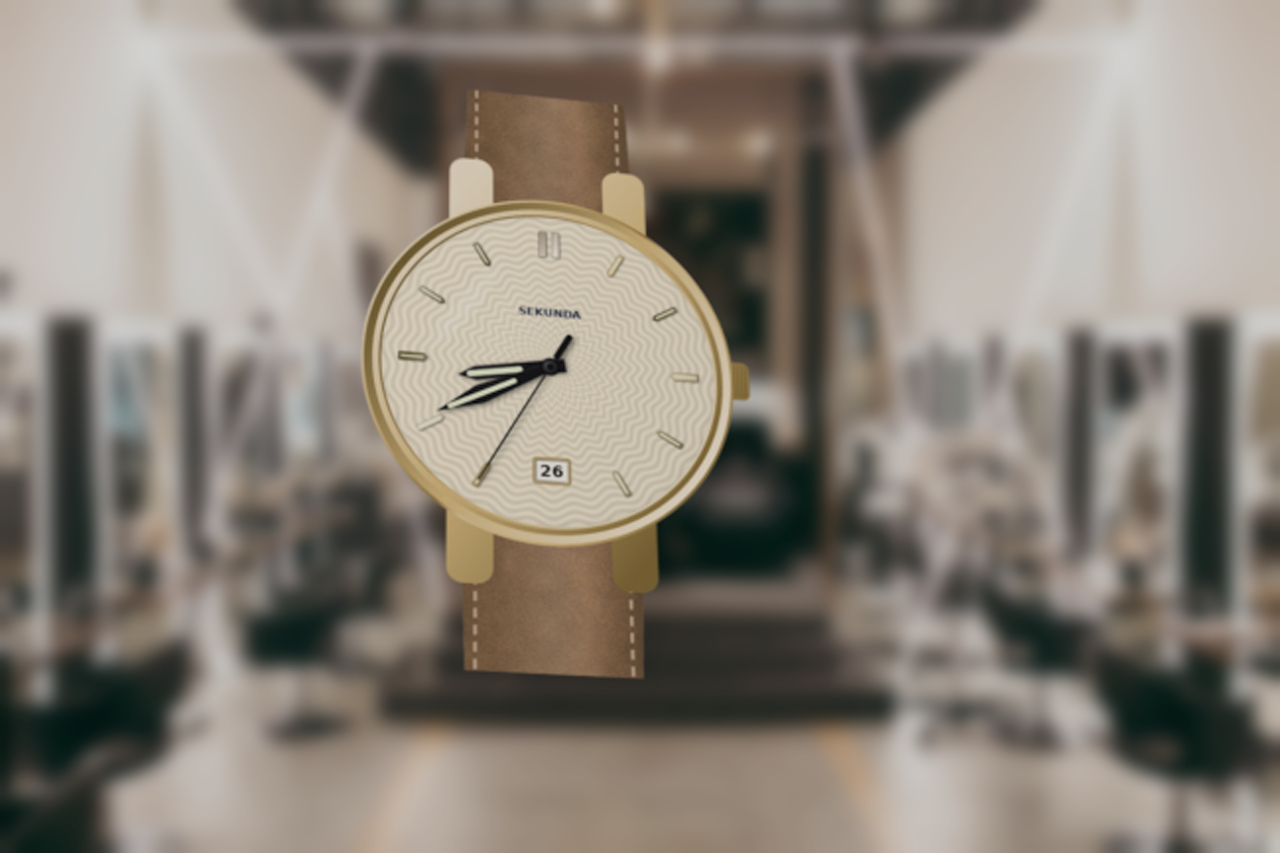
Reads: 8:40:35
